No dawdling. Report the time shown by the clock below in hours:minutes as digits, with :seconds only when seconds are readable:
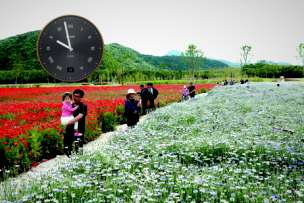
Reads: 9:58
